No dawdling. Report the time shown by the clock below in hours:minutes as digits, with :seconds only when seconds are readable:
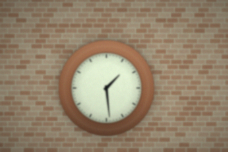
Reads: 1:29
